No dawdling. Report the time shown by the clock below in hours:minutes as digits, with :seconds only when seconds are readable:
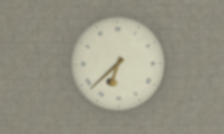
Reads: 6:38
